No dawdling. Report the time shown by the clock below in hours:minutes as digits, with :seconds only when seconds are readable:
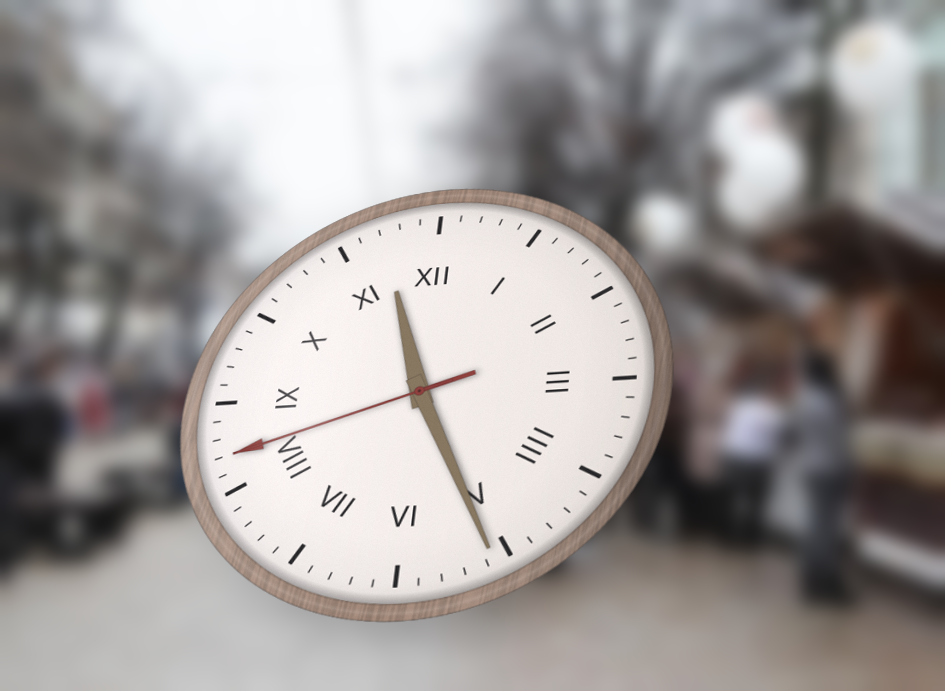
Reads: 11:25:42
